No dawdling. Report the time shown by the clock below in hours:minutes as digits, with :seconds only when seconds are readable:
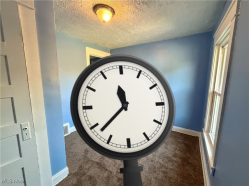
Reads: 11:38
